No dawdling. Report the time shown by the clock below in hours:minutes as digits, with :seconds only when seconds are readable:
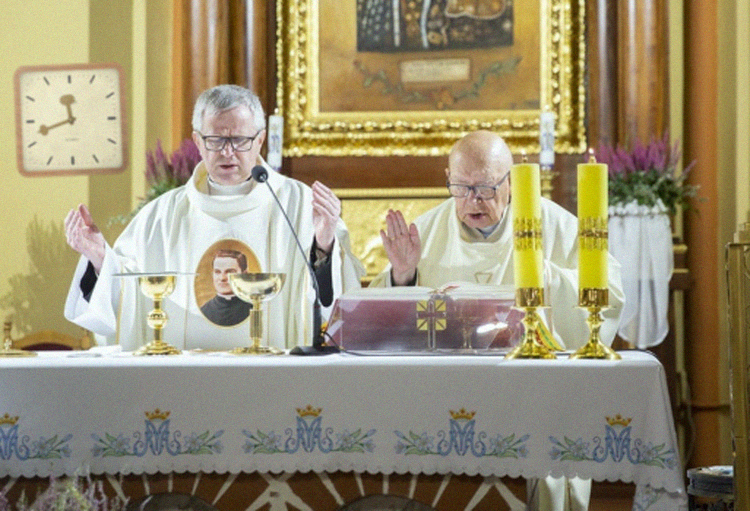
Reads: 11:42
